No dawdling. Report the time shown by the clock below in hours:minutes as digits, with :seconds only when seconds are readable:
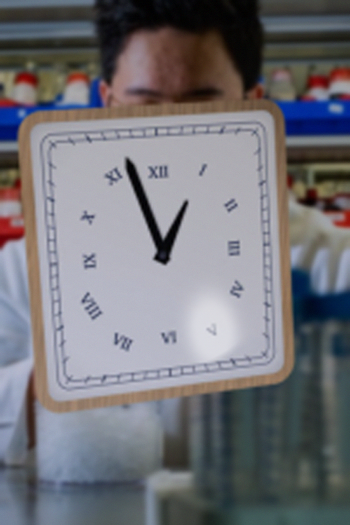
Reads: 12:57
